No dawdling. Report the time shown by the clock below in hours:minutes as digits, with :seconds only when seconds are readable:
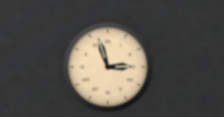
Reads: 2:57
